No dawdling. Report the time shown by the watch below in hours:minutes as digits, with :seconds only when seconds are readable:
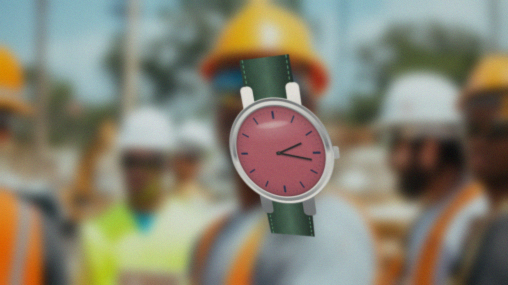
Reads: 2:17
